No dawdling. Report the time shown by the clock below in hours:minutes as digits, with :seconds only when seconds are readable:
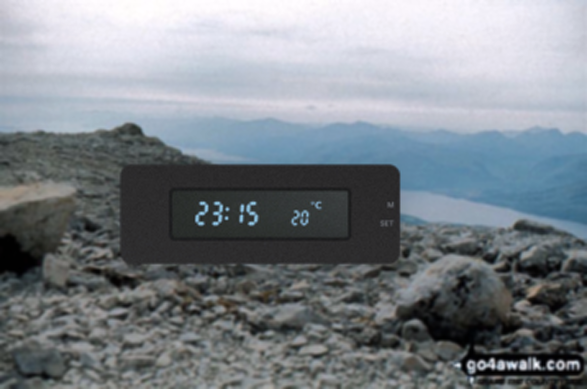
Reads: 23:15
